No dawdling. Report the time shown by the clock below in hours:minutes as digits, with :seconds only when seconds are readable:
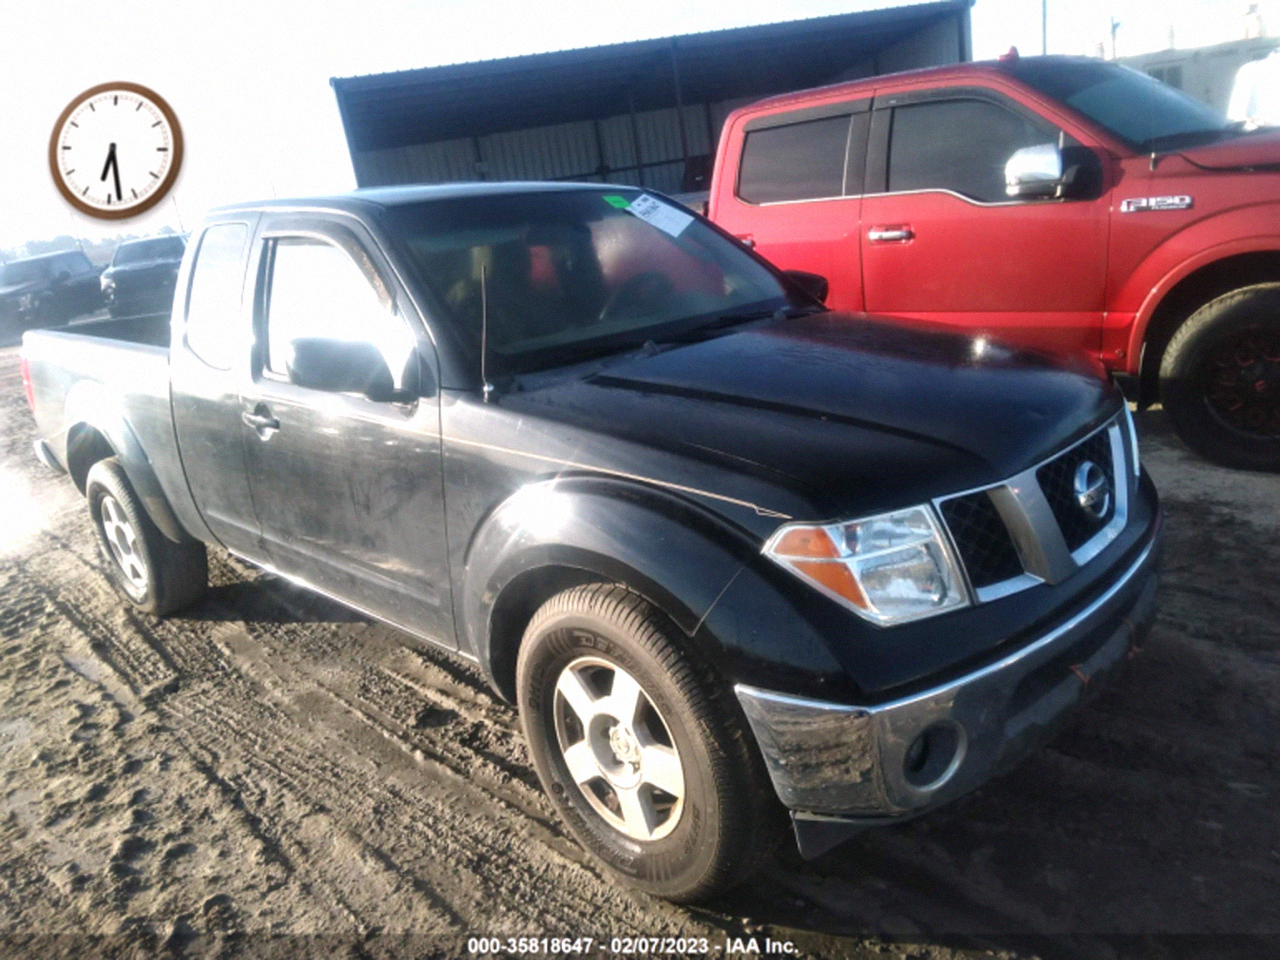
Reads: 6:28
